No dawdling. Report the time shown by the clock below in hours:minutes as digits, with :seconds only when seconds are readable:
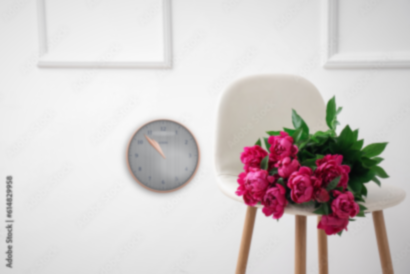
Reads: 10:53
